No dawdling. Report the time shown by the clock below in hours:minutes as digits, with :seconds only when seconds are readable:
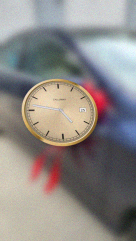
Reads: 4:47
